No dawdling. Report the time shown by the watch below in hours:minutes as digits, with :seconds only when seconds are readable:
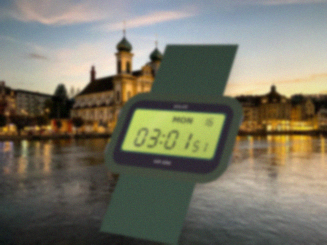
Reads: 3:01
